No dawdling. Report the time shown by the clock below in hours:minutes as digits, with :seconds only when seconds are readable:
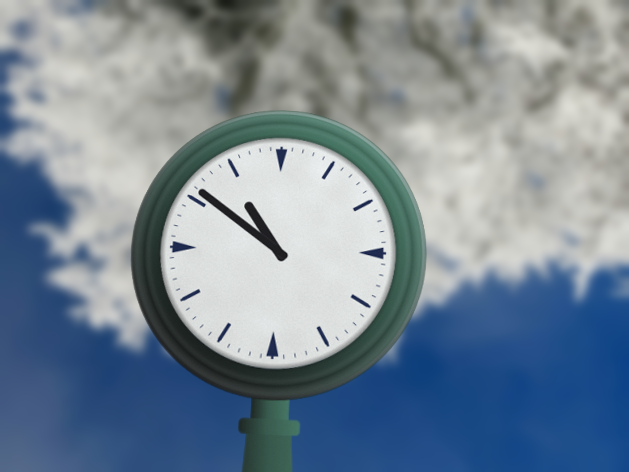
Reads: 10:51
